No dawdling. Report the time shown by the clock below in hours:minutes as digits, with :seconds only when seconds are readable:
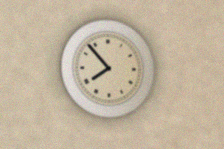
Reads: 7:53
